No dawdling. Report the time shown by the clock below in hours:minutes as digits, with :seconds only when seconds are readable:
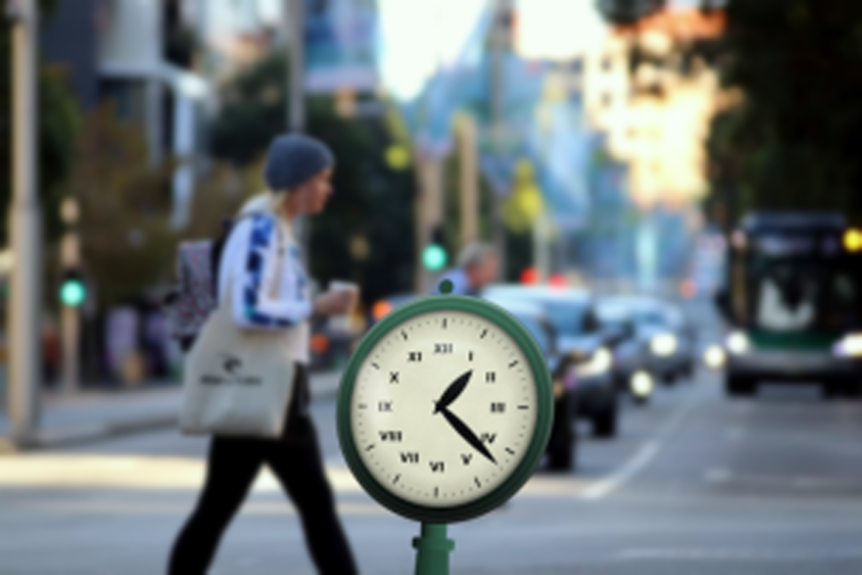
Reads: 1:22
